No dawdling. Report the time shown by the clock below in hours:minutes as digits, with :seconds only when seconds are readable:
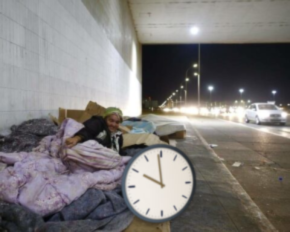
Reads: 9:59
